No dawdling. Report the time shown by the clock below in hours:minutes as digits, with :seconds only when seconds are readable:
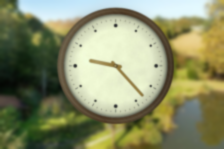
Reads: 9:23
